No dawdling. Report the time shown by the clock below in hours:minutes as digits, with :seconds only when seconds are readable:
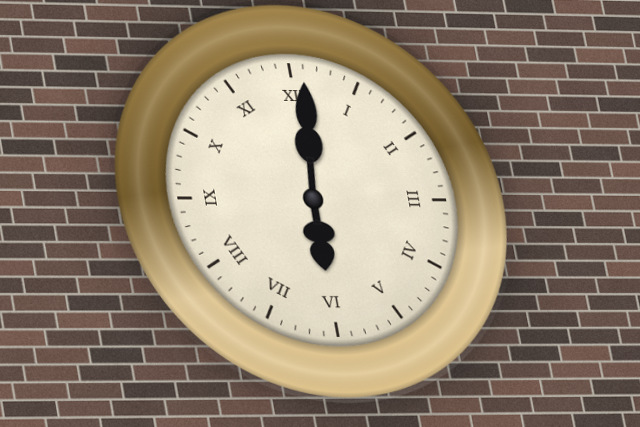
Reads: 6:01
